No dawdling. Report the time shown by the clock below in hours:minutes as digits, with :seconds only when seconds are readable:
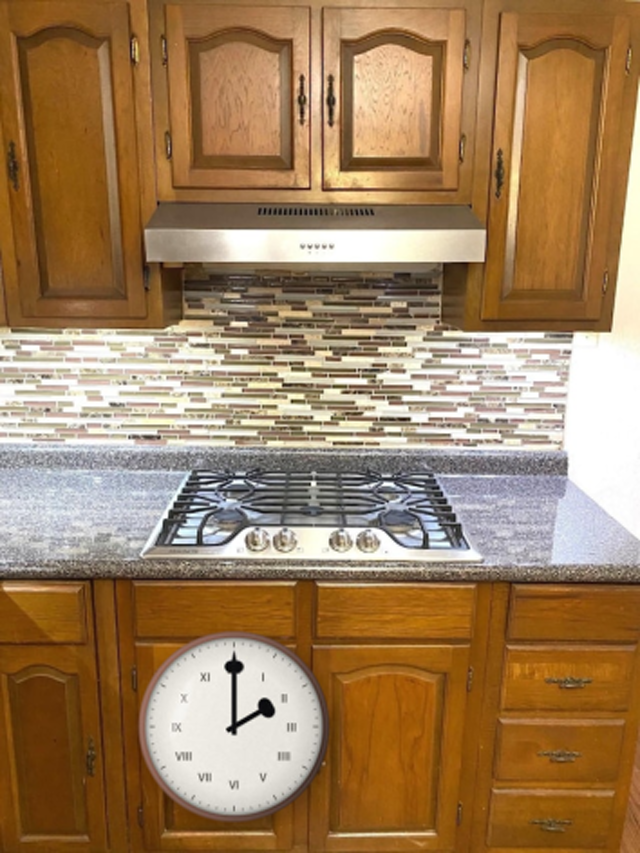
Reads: 2:00
